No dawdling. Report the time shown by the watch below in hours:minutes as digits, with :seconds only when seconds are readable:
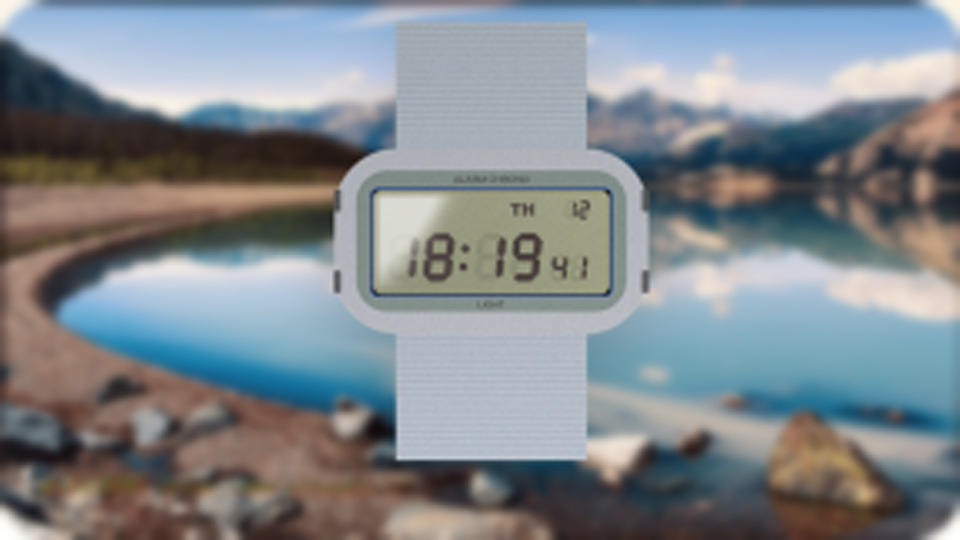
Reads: 18:19:41
